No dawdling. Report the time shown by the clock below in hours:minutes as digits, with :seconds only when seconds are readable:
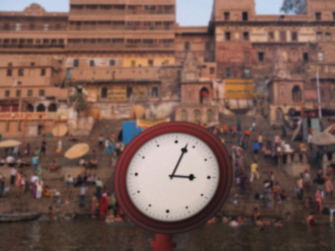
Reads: 3:03
